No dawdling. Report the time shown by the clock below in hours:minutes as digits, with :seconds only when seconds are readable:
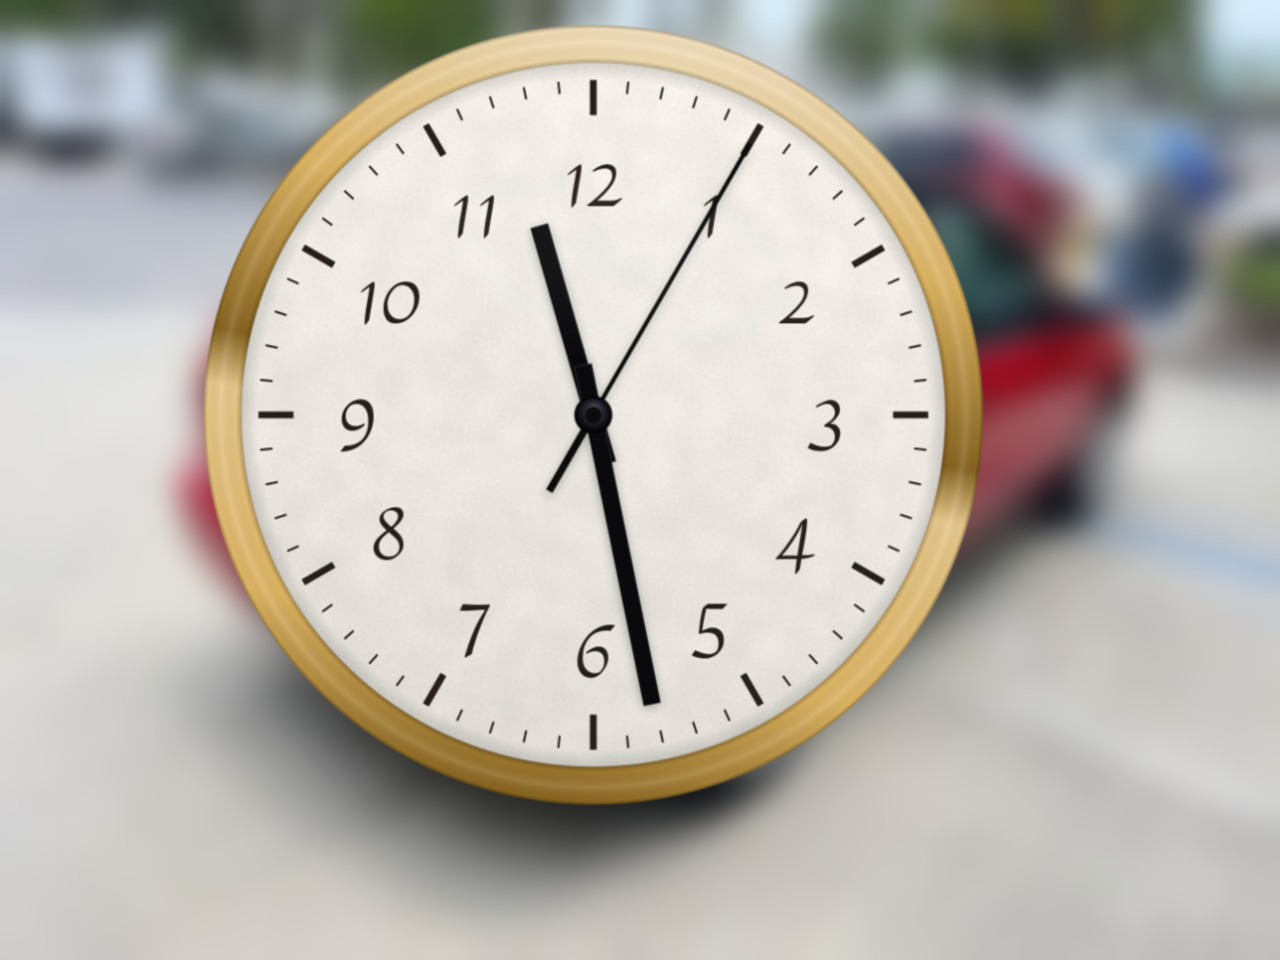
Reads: 11:28:05
